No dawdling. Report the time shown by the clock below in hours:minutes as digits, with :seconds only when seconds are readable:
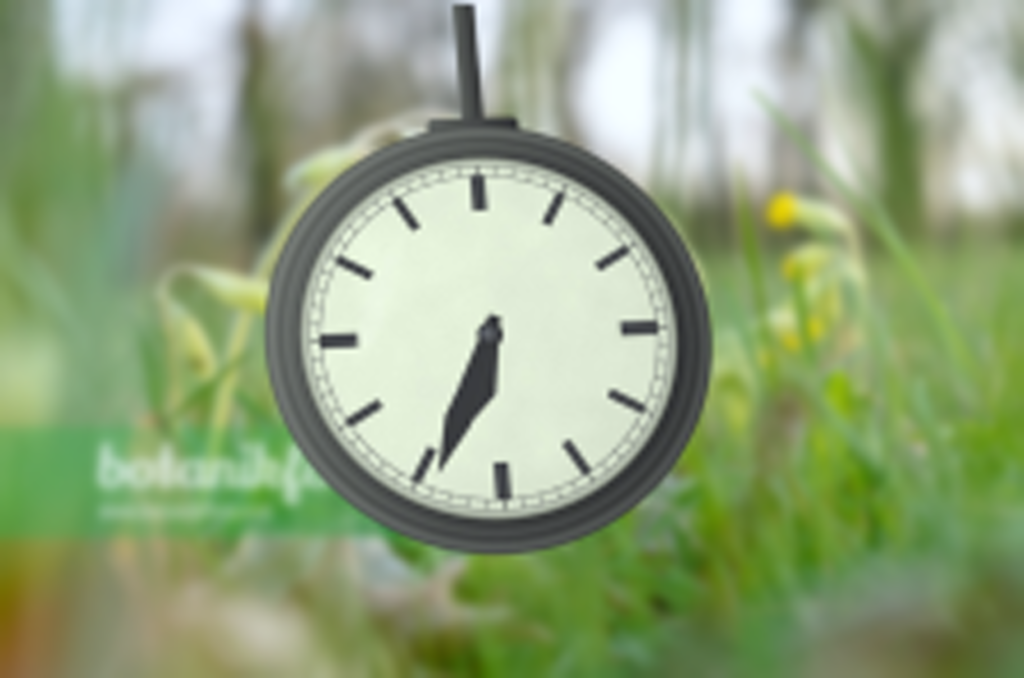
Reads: 6:34
